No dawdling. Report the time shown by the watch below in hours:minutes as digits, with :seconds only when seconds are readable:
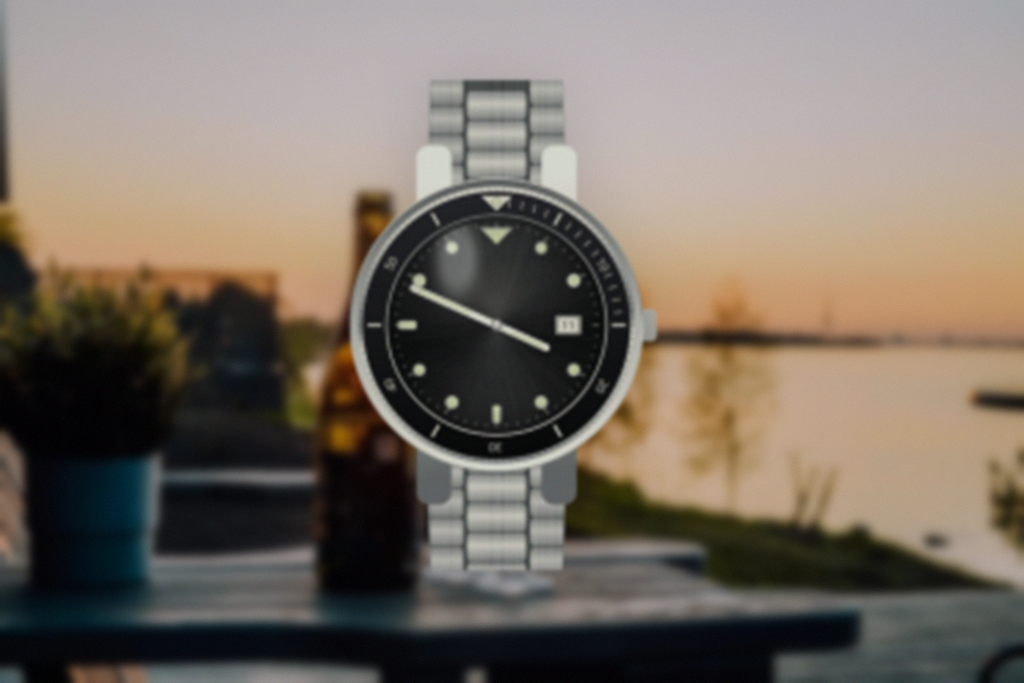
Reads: 3:49
